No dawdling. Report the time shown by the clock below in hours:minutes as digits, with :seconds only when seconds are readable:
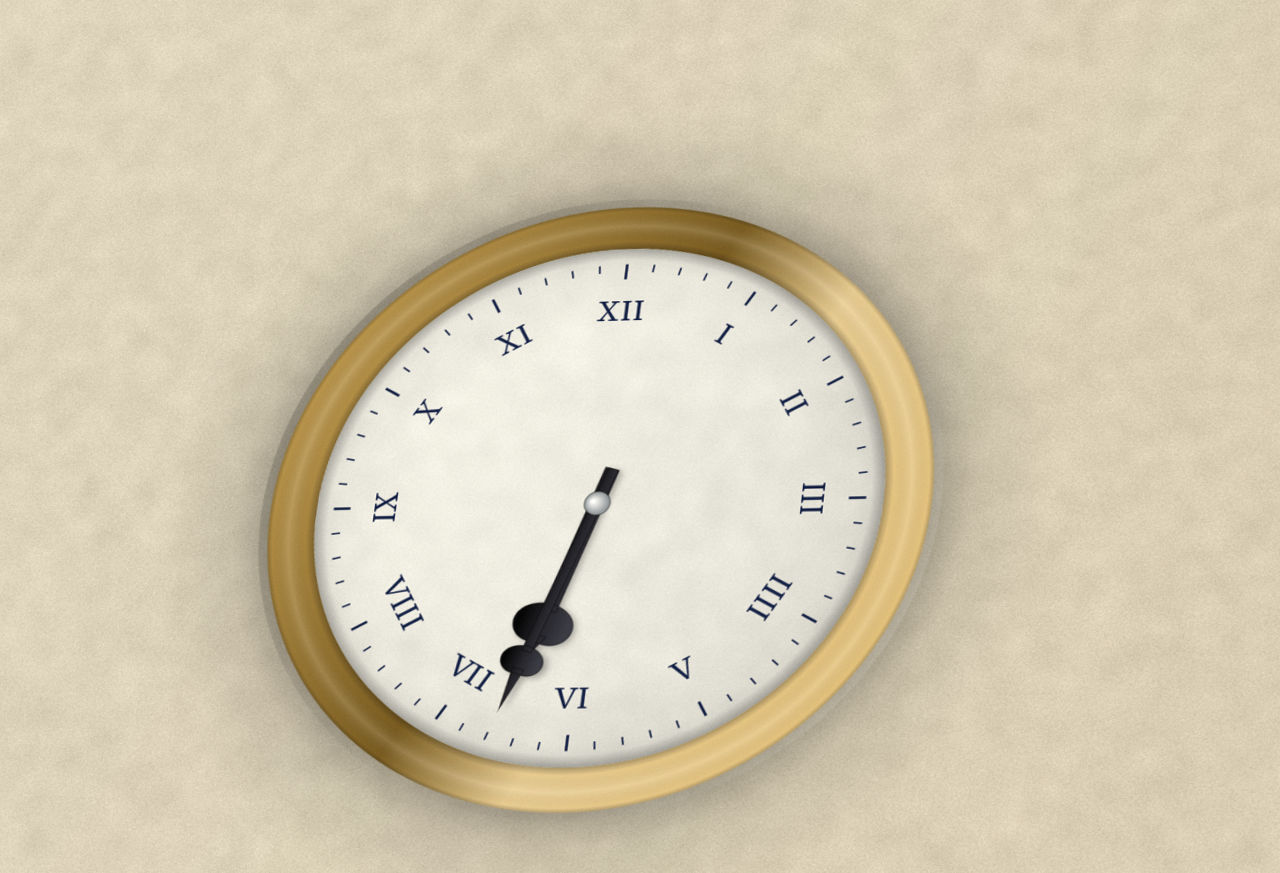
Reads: 6:33
